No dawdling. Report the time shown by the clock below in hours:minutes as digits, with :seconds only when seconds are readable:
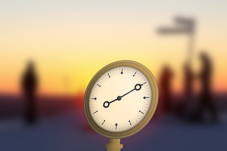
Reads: 8:10
